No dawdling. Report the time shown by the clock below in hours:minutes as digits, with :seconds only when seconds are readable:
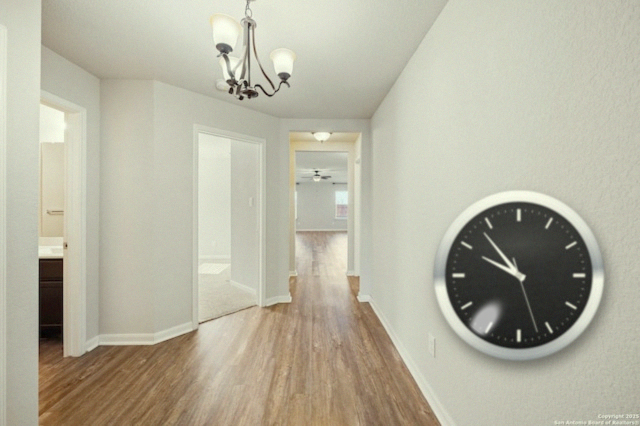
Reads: 9:53:27
